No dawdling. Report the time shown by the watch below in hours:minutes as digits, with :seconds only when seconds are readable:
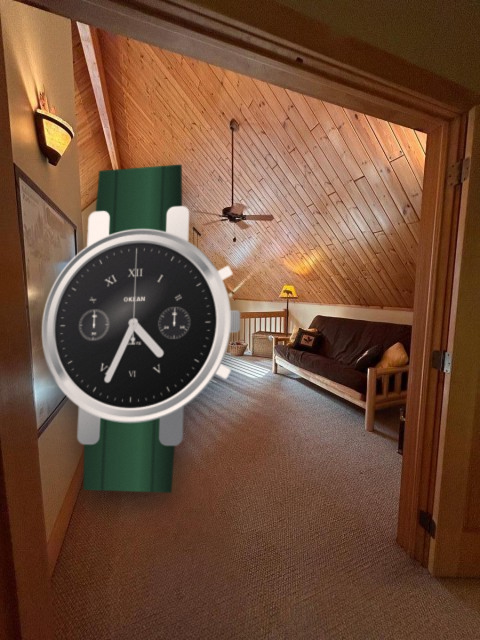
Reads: 4:34
